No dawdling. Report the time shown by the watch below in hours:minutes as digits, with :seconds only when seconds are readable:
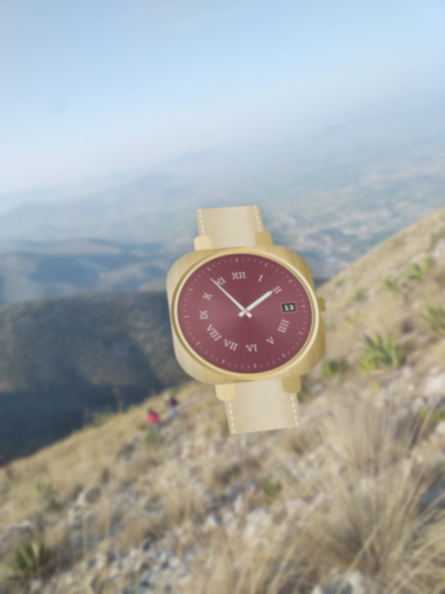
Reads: 1:54
